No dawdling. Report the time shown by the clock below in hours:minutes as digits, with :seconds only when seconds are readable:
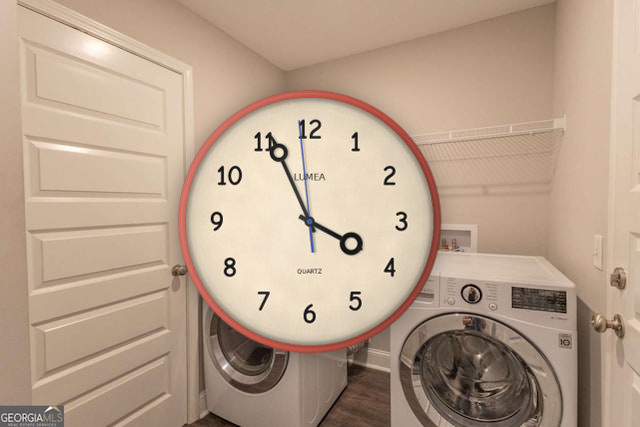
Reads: 3:55:59
